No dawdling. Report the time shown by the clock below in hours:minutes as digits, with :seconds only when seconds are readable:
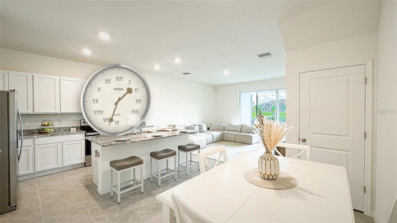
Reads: 1:33
